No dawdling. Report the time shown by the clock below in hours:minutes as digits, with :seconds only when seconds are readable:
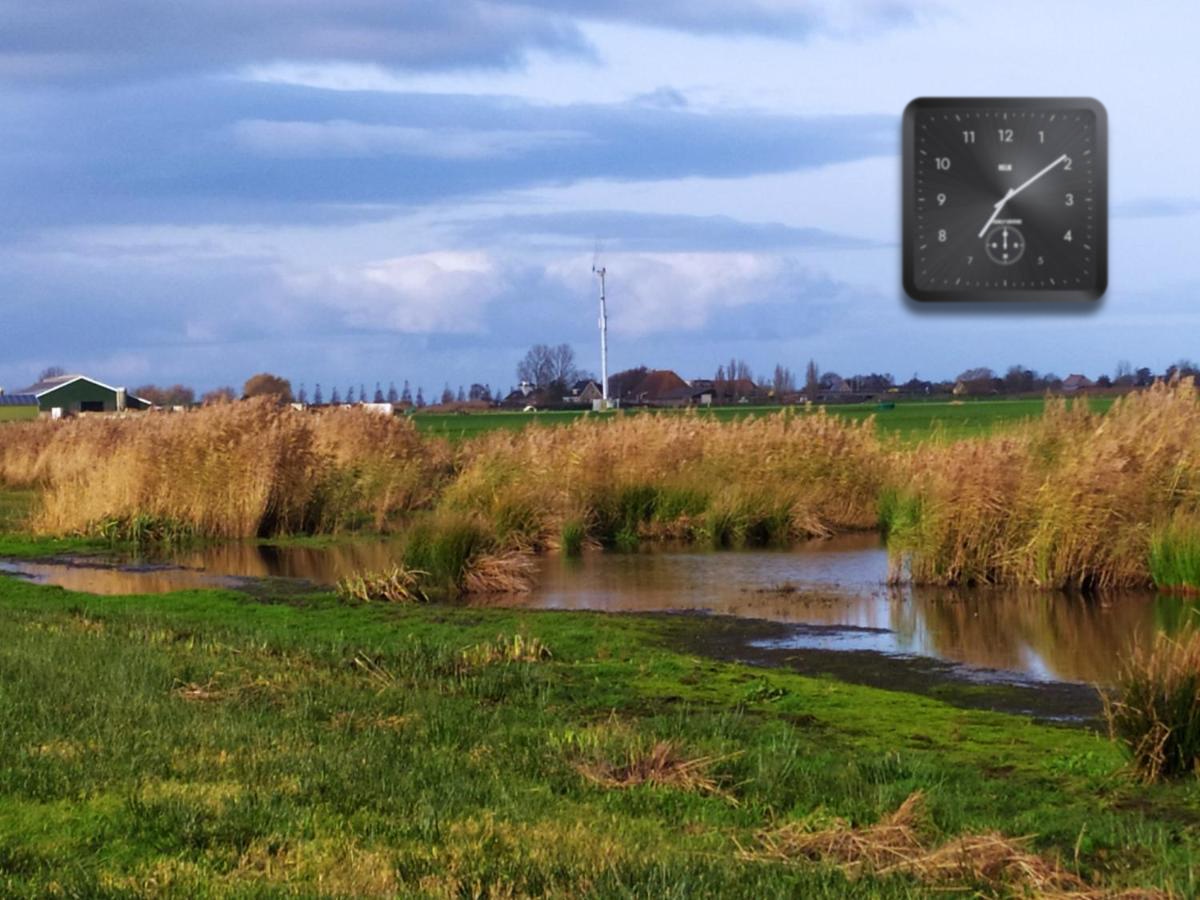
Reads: 7:09
